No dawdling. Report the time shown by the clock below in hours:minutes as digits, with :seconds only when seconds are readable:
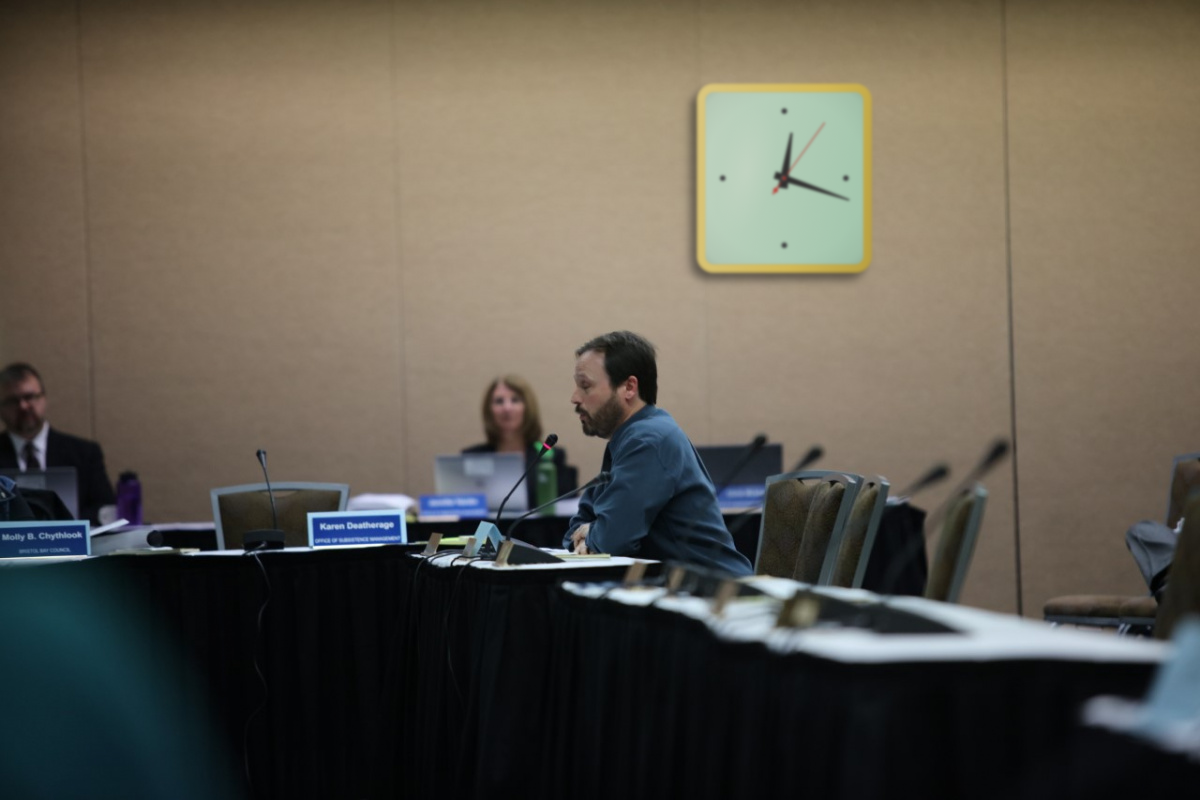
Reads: 12:18:06
